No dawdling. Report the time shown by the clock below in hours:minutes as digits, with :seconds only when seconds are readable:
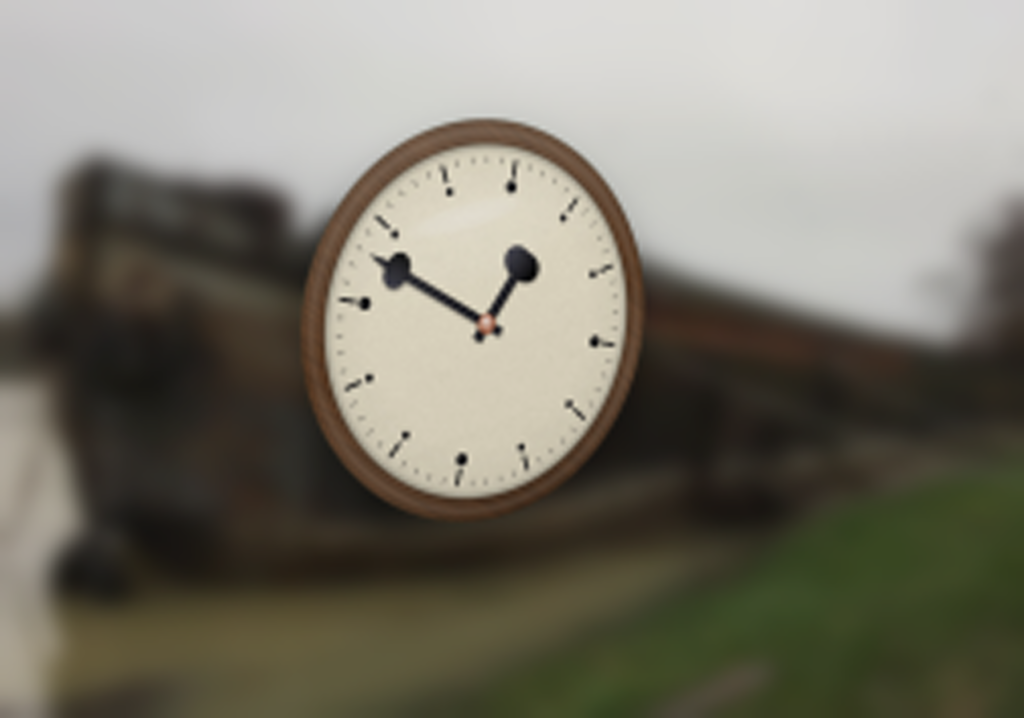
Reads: 12:48
